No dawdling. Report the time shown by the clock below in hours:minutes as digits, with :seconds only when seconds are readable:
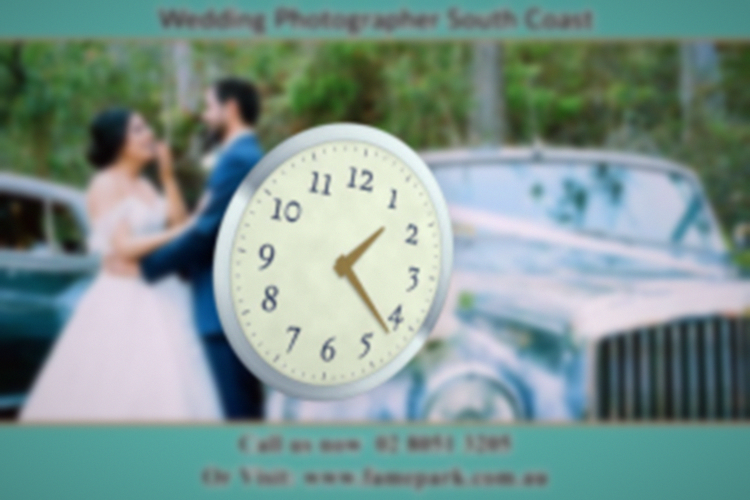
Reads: 1:22
